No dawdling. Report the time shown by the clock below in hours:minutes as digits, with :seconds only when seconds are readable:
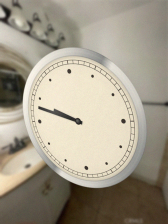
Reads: 9:48
